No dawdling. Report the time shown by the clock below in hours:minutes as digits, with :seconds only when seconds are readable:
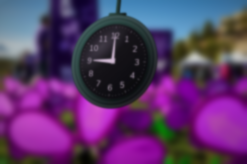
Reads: 9:00
